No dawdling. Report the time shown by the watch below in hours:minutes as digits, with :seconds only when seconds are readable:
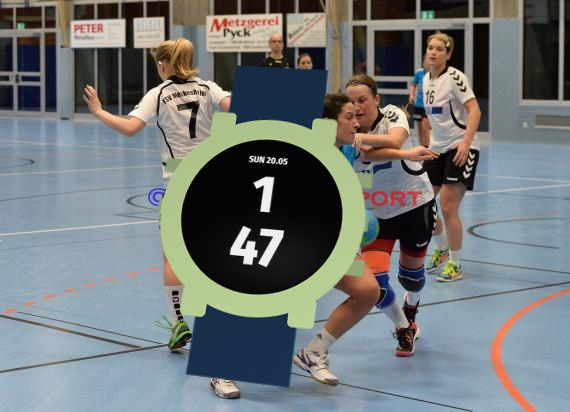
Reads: 1:47
